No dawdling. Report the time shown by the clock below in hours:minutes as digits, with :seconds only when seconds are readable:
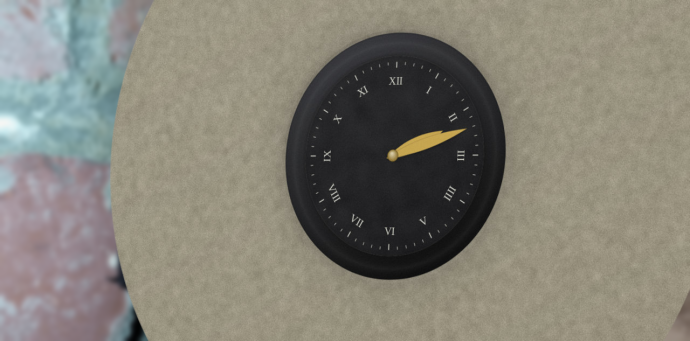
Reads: 2:12
